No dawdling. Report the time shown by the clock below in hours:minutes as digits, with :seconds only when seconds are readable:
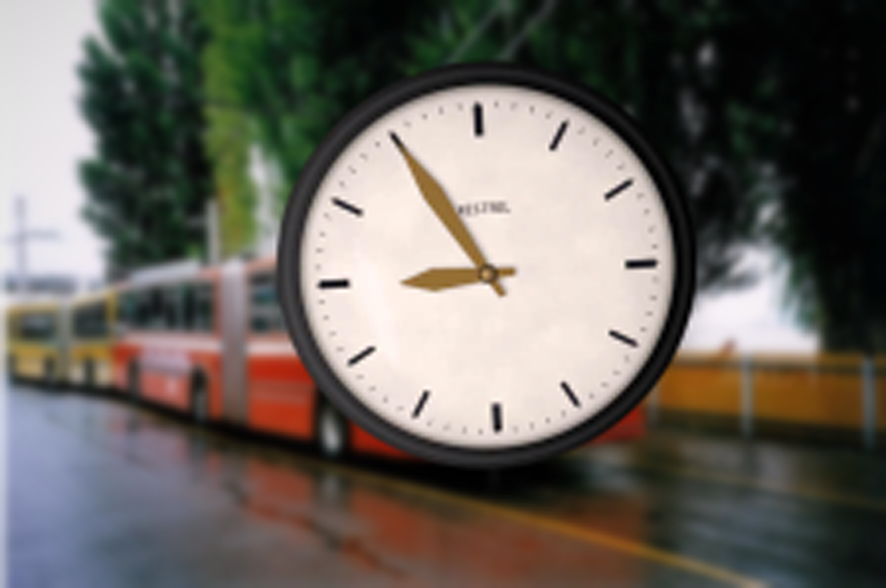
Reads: 8:55
